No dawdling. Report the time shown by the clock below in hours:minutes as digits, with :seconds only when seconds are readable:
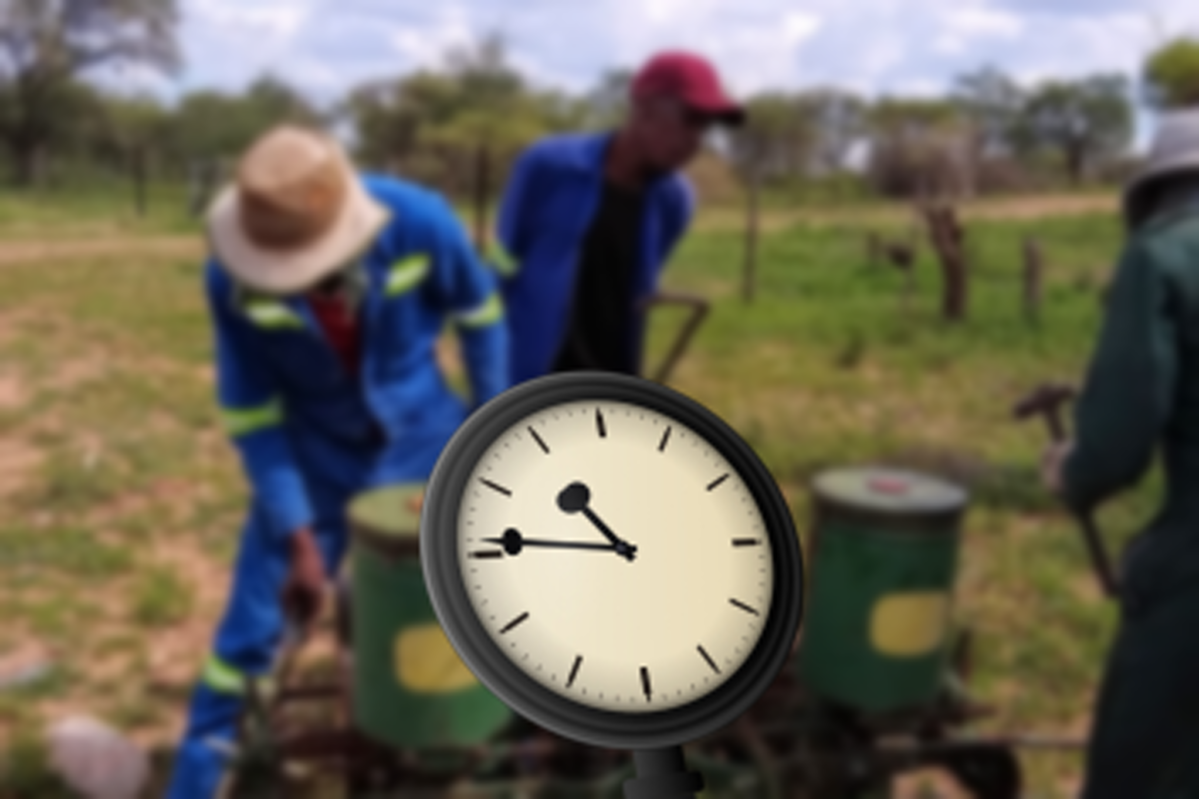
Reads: 10:46
